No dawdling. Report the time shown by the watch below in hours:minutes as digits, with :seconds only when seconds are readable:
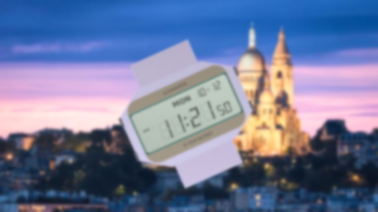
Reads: 11:21
